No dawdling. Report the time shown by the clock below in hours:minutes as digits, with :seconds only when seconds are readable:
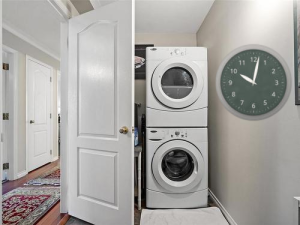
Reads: 10:02
